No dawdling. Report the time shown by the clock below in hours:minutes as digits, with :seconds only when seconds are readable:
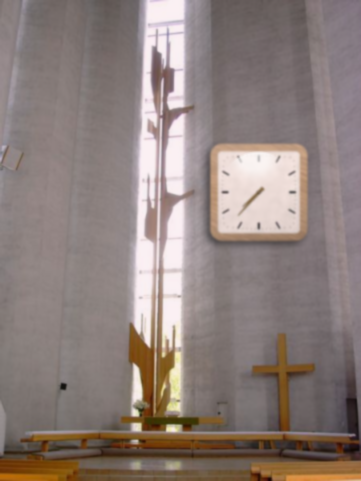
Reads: 7:37
